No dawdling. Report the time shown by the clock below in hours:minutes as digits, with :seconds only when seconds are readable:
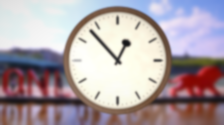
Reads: 12:53
